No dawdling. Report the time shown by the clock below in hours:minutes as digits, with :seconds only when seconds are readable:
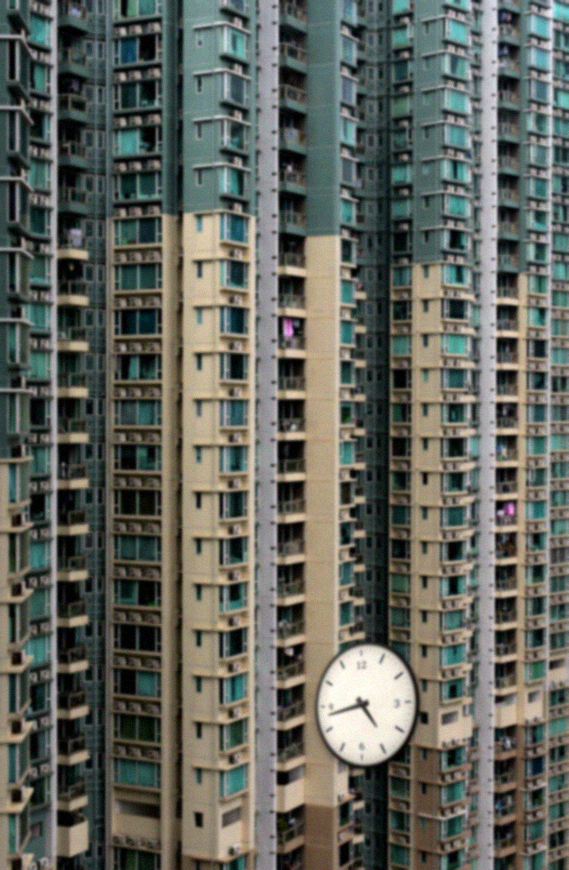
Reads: 4:43
